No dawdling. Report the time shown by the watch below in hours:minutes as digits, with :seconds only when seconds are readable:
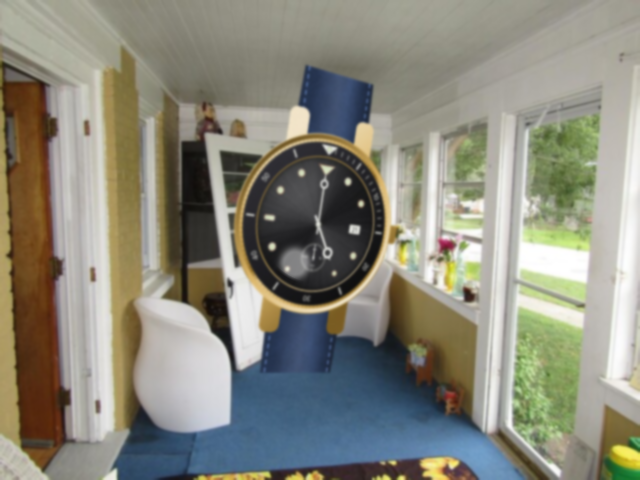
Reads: 5:00
